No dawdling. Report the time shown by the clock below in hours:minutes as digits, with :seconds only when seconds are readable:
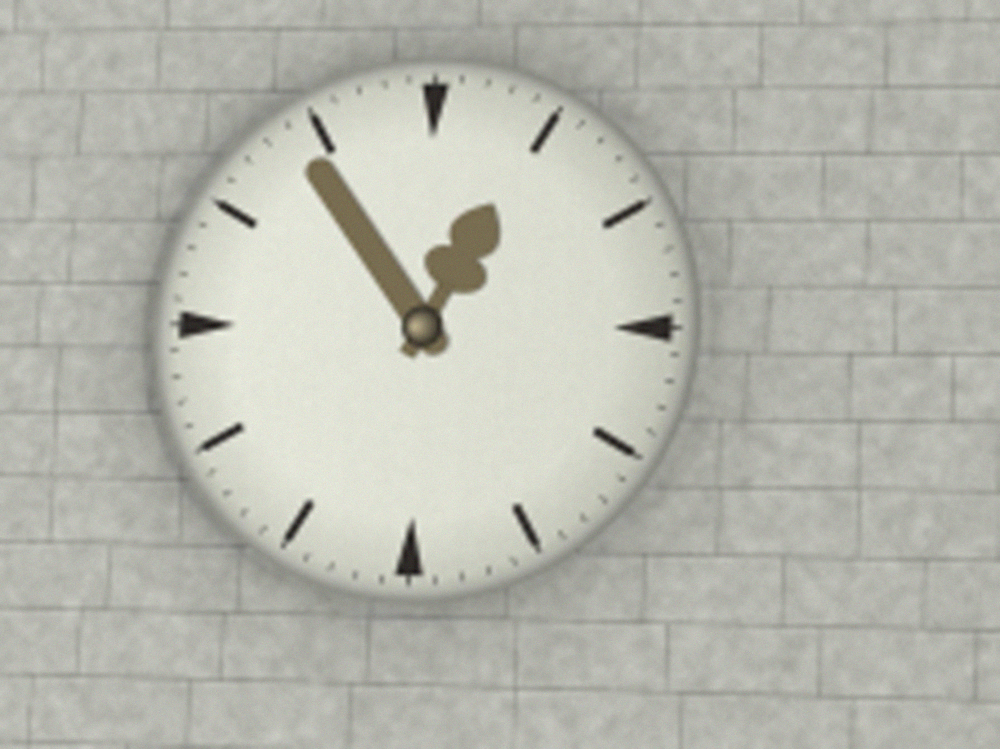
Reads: 12:54
